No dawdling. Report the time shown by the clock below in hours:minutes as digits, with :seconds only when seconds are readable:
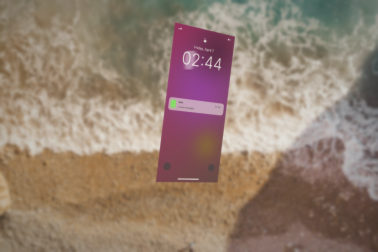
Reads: 2:44
